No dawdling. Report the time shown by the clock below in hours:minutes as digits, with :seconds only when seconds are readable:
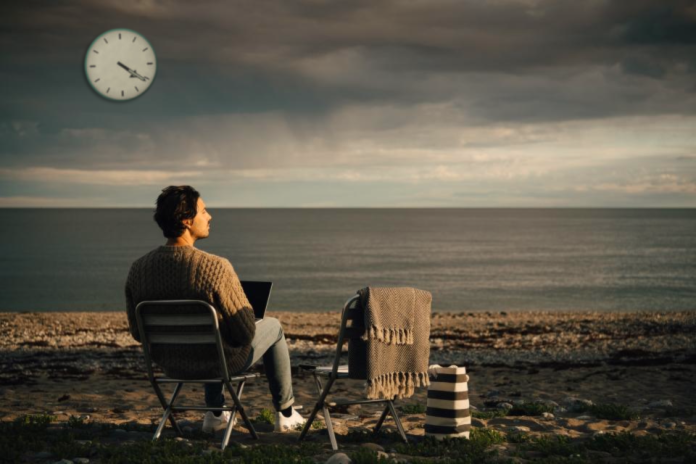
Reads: 4:21
